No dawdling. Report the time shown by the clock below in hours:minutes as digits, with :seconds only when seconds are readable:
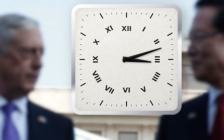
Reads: 3:12
